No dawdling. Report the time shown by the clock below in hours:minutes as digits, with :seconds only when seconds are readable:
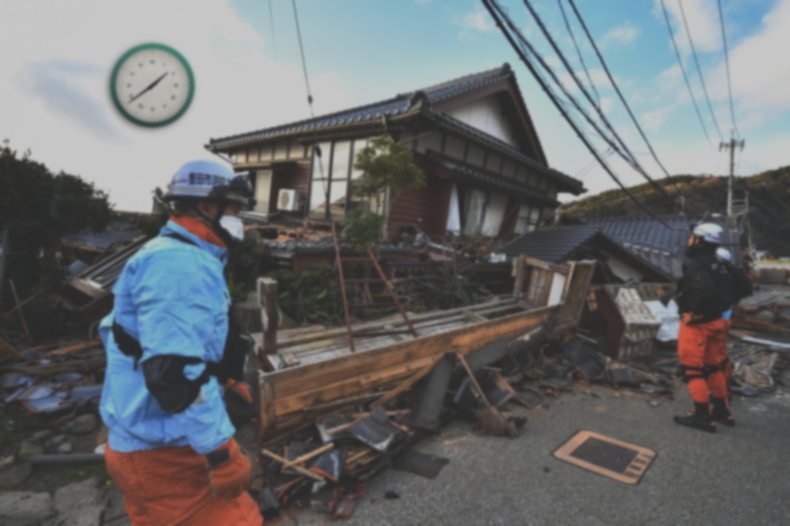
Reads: 1:39
